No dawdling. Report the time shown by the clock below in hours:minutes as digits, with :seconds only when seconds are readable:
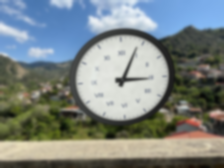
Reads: 3:04
